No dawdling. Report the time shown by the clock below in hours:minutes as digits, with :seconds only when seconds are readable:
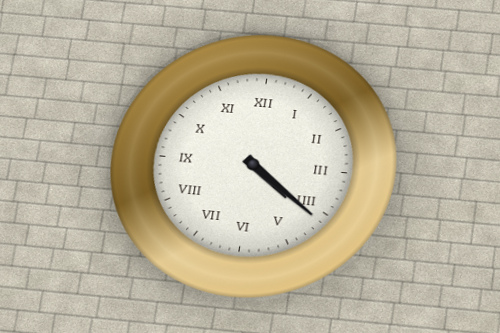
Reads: 4:21
